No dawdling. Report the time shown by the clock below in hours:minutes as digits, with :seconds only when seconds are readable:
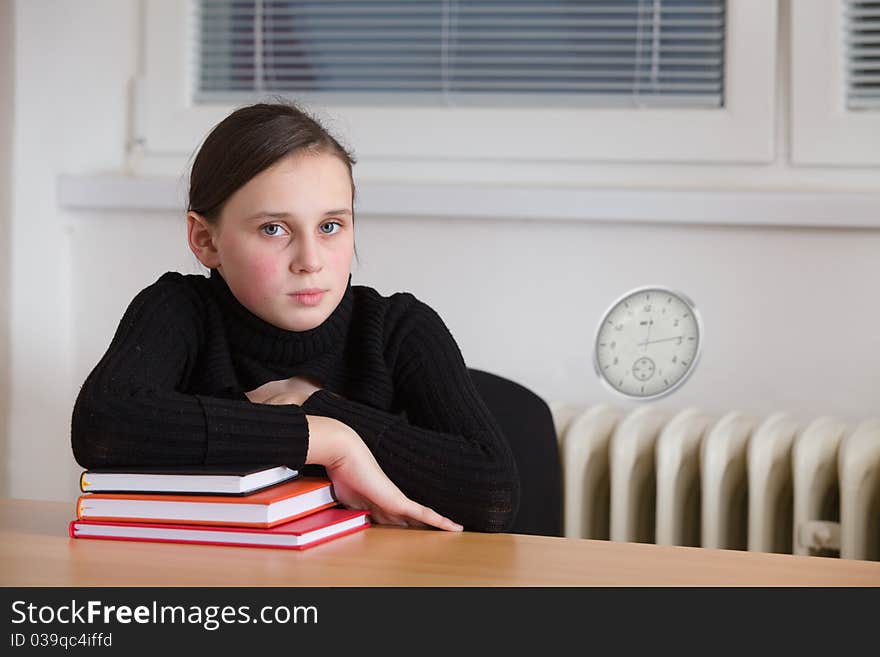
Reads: 12:14
